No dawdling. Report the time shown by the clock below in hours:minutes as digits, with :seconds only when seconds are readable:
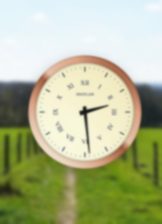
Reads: 2:29
